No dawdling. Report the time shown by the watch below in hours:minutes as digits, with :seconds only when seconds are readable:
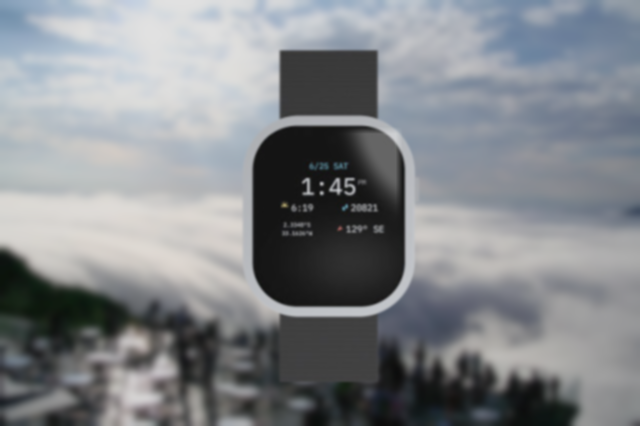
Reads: 1:45
